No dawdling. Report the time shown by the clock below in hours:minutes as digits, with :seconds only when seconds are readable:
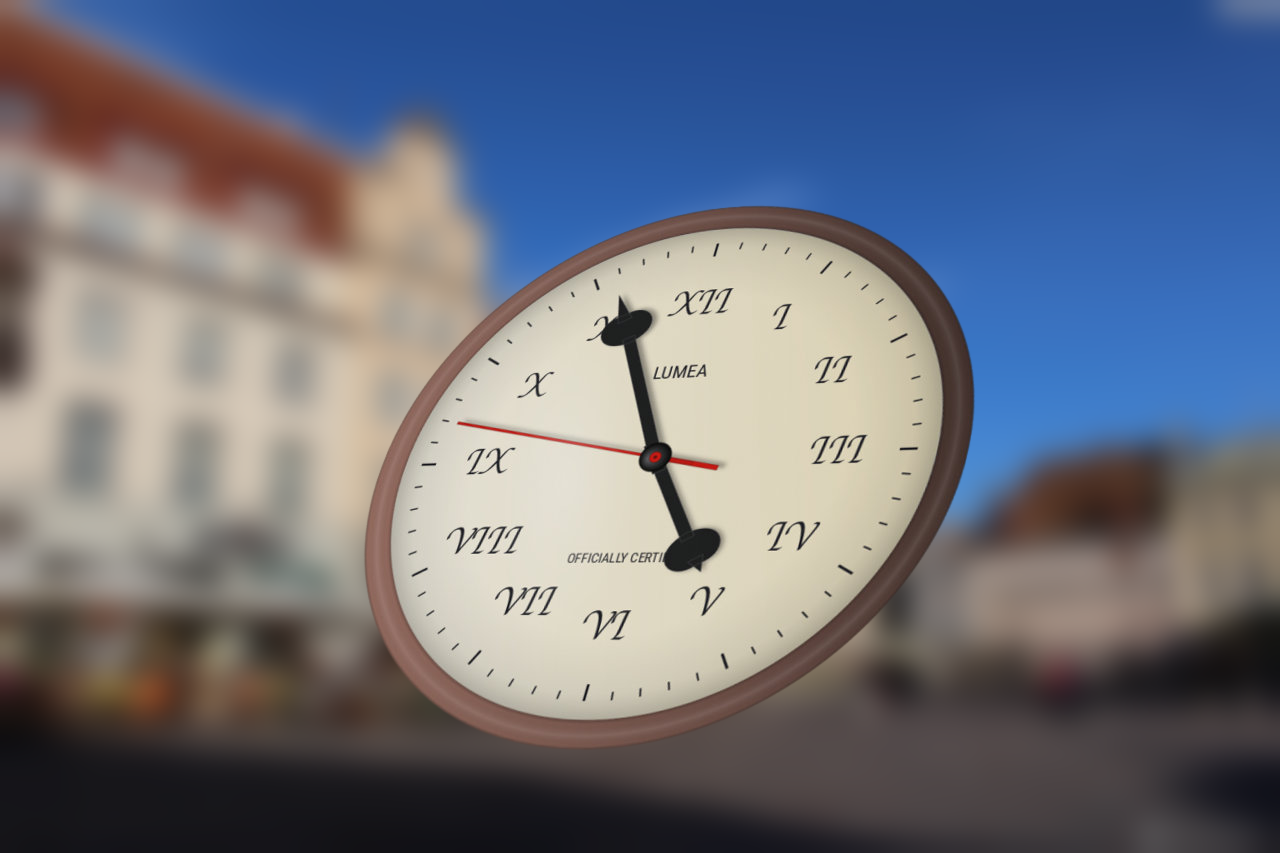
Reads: 4:55:47
